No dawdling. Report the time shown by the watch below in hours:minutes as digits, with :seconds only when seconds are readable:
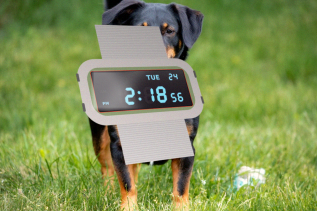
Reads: 2:18:56
